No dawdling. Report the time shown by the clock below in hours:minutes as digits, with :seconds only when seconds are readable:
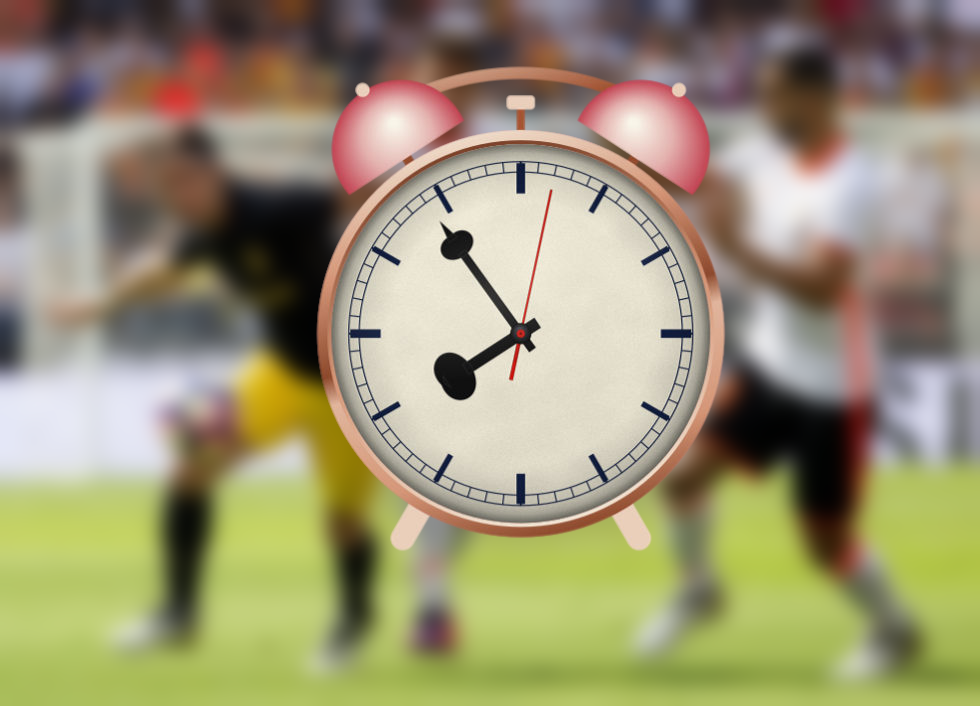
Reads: 7:54:02
